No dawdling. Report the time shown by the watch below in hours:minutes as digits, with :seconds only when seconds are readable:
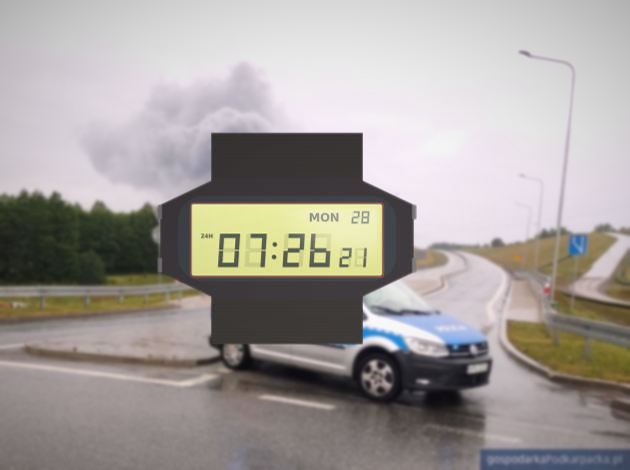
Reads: 7:26:21
